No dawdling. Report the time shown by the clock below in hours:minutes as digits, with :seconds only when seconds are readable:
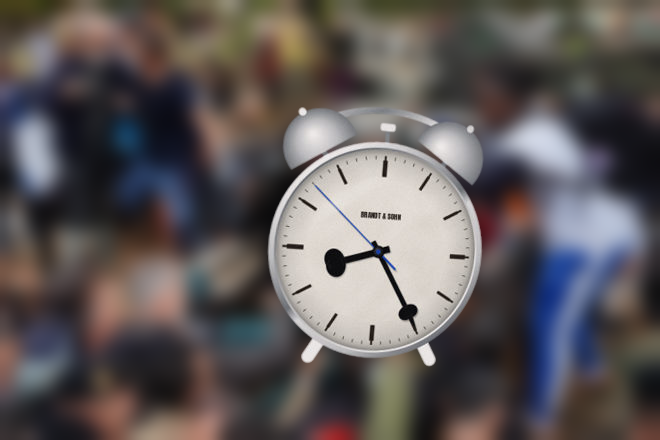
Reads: 8:24:52
